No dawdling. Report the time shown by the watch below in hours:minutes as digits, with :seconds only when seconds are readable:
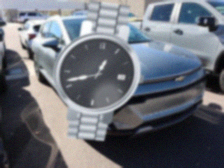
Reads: 12:42
